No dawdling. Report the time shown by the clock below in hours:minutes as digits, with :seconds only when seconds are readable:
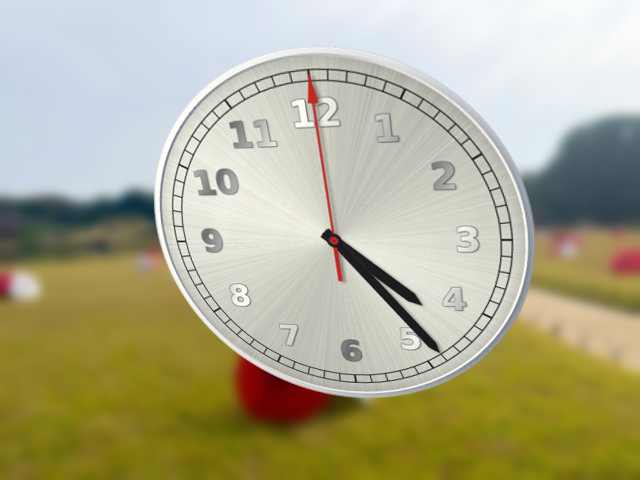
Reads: 4:24:00
